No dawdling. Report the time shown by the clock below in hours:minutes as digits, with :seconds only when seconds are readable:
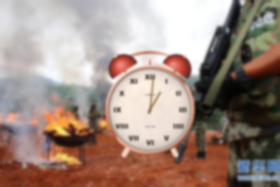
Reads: 1:01
